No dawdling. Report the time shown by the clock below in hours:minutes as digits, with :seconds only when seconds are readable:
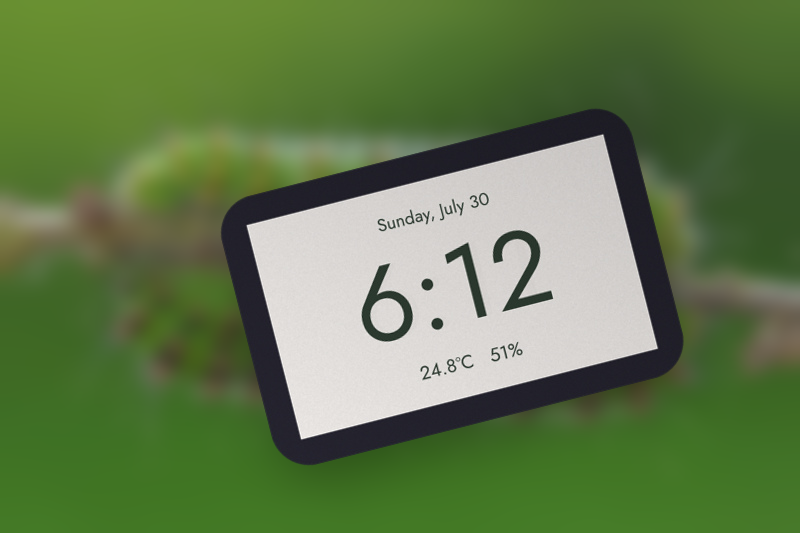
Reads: 6:12
